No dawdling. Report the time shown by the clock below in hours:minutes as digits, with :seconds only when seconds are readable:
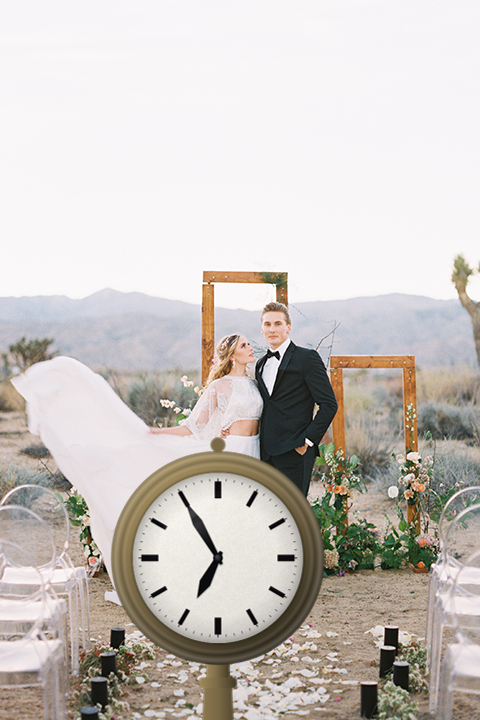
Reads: 6:55
